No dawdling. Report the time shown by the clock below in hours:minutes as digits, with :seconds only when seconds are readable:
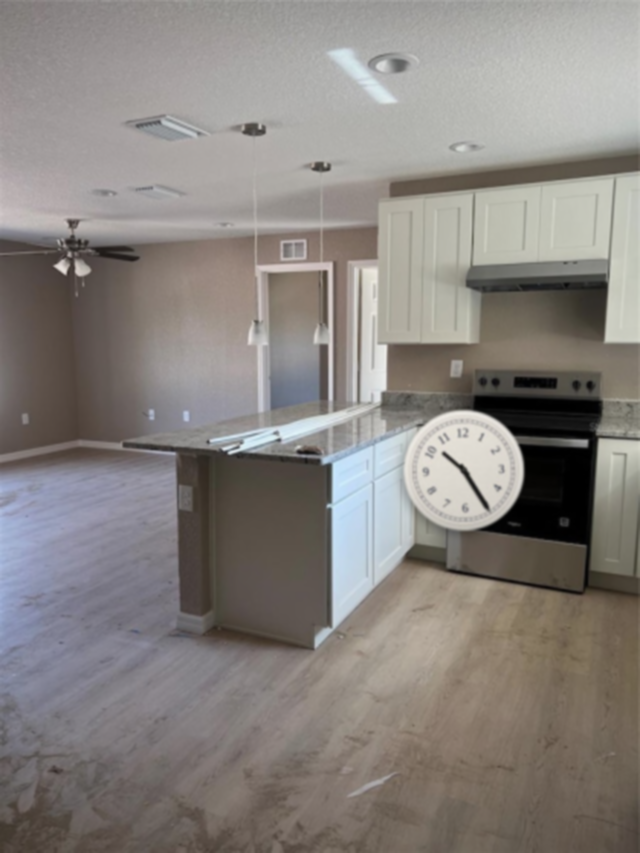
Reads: 10:25
